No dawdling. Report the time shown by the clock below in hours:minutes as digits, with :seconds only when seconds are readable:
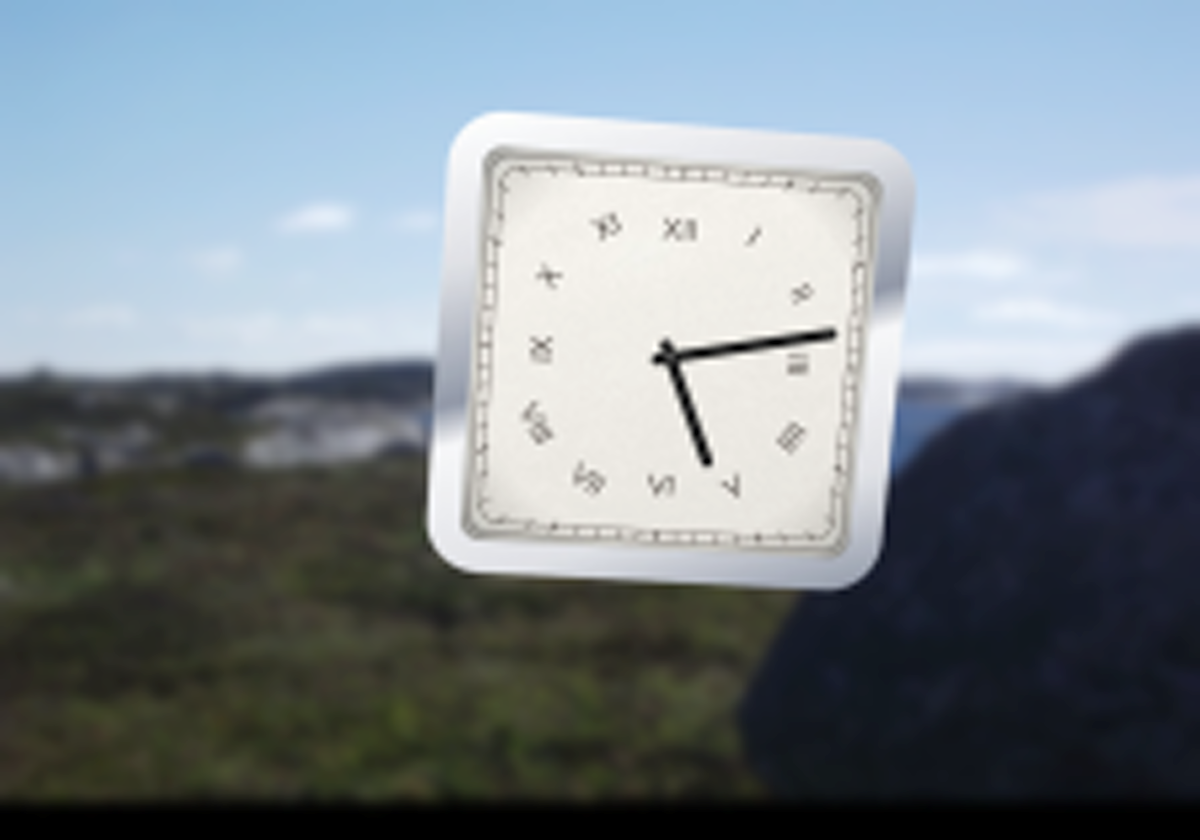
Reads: 5:13
